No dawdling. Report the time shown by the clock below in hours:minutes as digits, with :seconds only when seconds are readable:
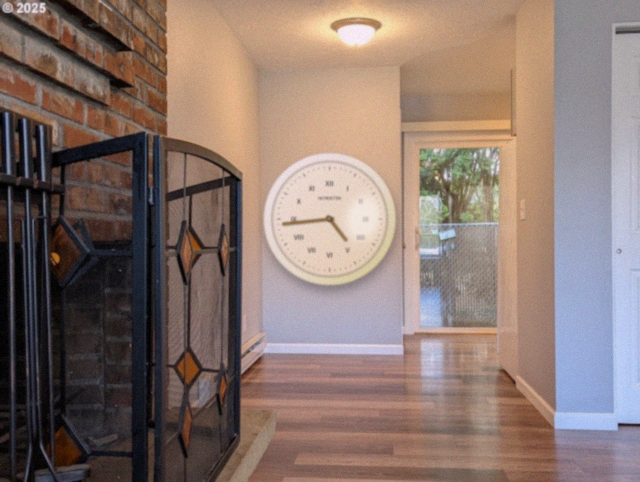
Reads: 4:44
